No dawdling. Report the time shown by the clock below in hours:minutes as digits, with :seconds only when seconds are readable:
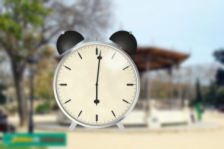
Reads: 6:01
